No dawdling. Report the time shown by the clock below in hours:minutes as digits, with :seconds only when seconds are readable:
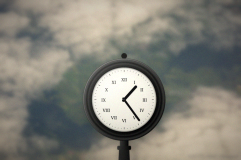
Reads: 1:24
